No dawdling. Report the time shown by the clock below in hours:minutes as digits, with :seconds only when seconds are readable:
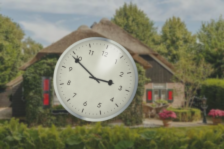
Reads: 2:49
